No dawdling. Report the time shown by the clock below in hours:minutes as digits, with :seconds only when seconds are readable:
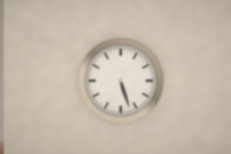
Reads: 5:27
